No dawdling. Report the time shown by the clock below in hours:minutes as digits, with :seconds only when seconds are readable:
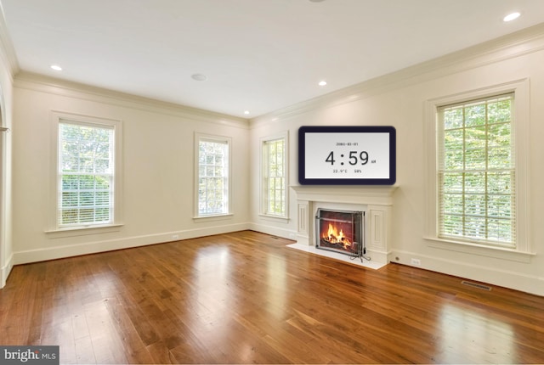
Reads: 4:59
